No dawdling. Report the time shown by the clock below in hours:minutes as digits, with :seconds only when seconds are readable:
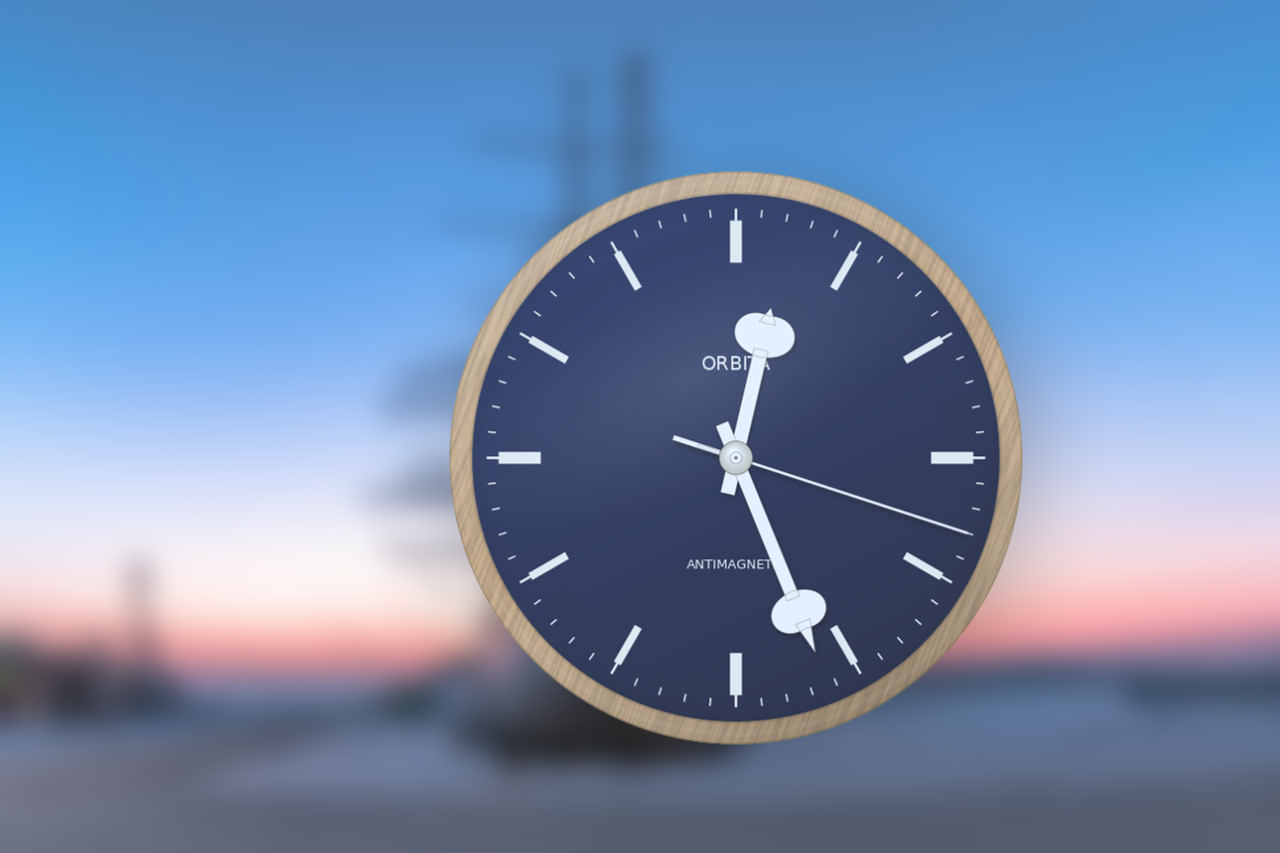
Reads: 12:26:18
